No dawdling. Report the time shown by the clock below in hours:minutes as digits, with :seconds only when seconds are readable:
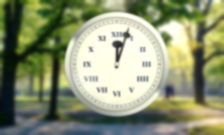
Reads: 12:03
